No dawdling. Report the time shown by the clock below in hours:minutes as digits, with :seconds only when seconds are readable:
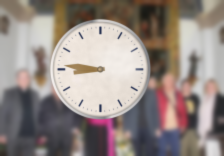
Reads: 8:46
